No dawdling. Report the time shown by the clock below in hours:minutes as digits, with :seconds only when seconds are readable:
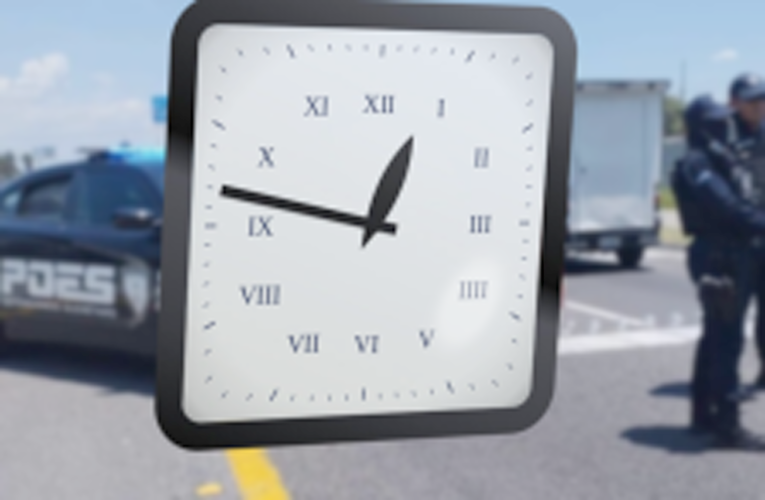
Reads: 12:47
